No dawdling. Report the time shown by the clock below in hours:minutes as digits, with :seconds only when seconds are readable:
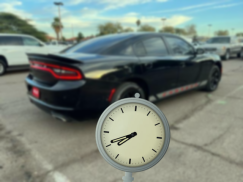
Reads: 7:41
